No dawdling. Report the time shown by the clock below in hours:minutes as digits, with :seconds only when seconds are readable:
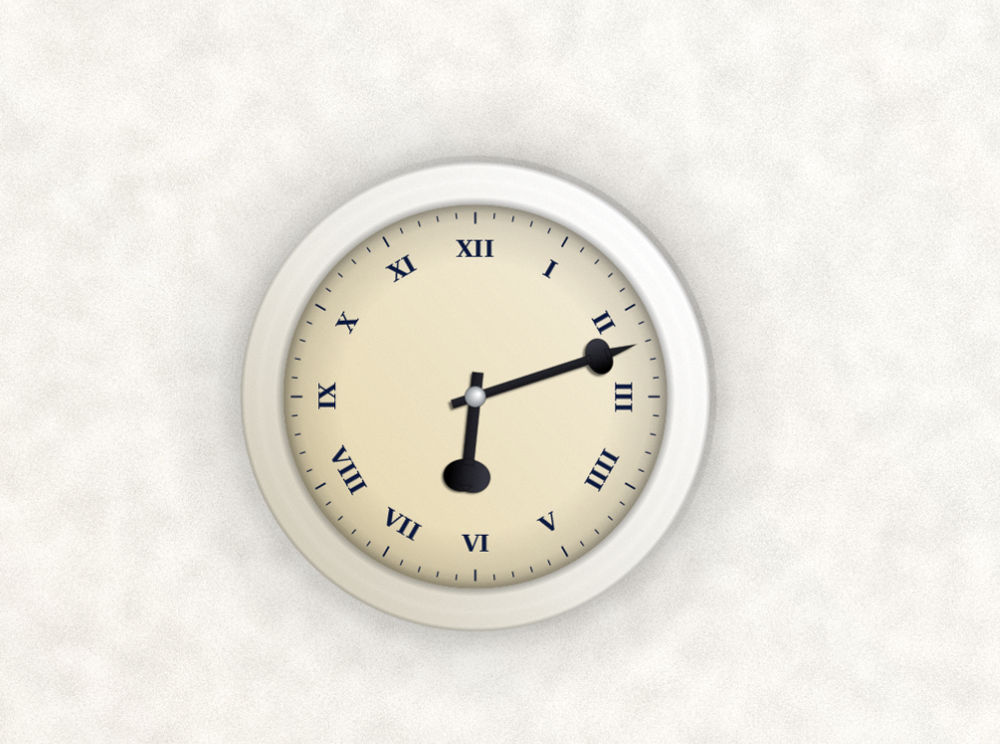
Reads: 6:12
